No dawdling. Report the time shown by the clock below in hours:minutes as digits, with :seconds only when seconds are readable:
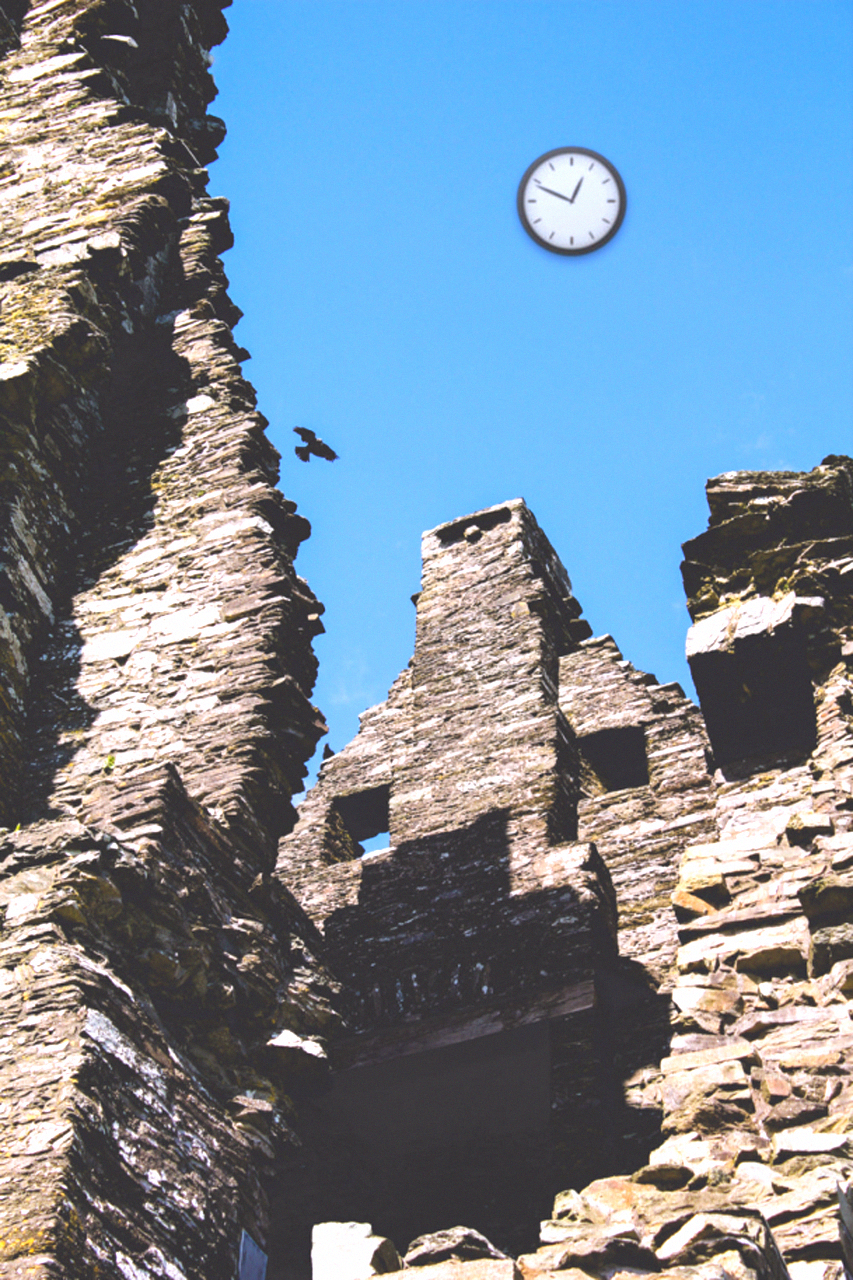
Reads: 12:49
